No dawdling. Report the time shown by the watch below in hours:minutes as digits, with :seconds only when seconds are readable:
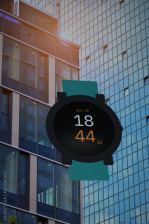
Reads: 18:44
